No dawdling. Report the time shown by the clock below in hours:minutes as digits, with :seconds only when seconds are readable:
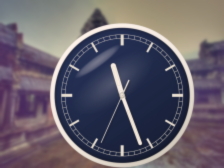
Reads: 11:26:34
